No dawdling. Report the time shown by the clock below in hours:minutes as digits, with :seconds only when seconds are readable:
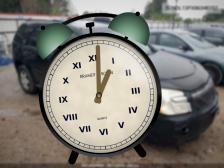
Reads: 1:01
